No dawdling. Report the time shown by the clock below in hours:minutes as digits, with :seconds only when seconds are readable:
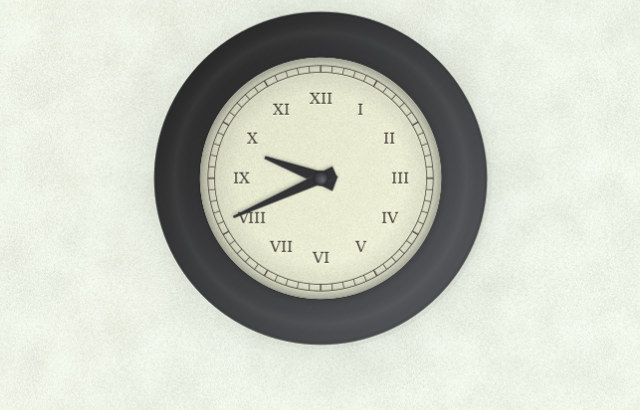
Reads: 9:41
